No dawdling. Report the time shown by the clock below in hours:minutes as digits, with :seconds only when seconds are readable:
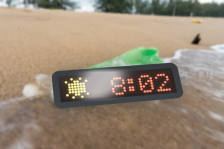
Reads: 8:02
